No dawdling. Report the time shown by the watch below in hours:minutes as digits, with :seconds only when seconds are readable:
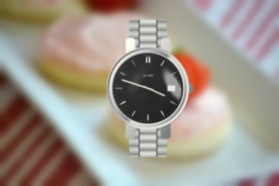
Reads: 3:48
